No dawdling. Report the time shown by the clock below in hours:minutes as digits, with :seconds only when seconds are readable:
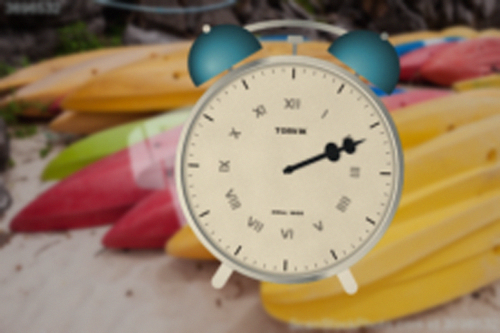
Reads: 2:11
